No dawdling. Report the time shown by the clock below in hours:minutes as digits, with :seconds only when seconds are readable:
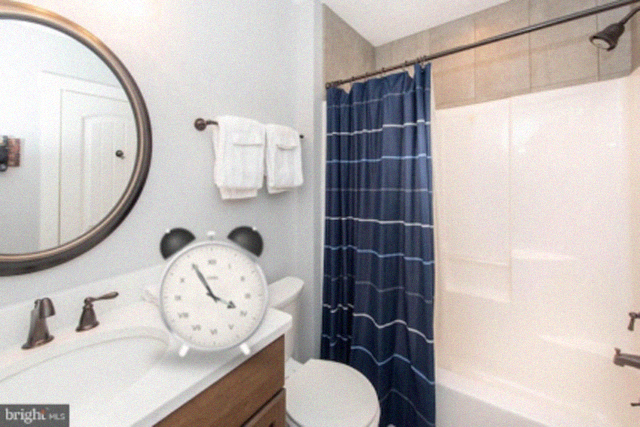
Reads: 3:55
